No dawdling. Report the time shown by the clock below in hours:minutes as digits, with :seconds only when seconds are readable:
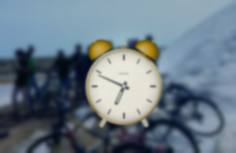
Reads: 6:49
